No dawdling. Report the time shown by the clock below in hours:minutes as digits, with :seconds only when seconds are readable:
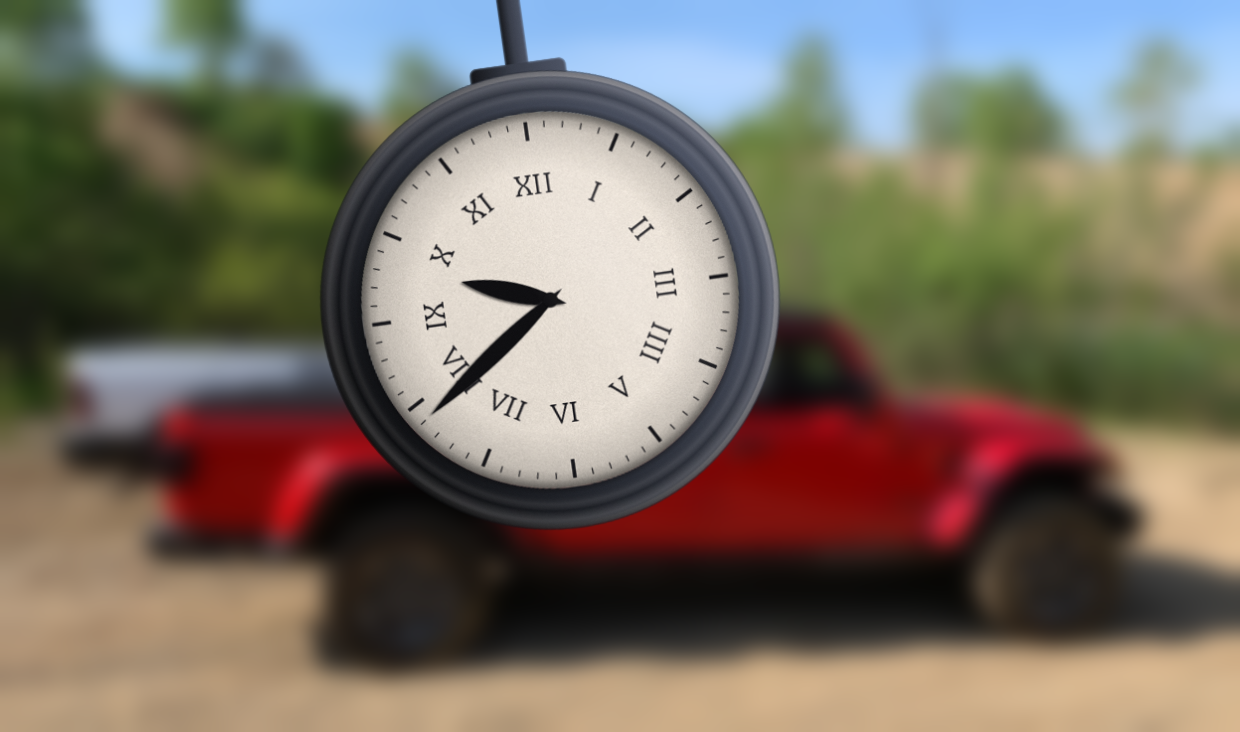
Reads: 9:39
